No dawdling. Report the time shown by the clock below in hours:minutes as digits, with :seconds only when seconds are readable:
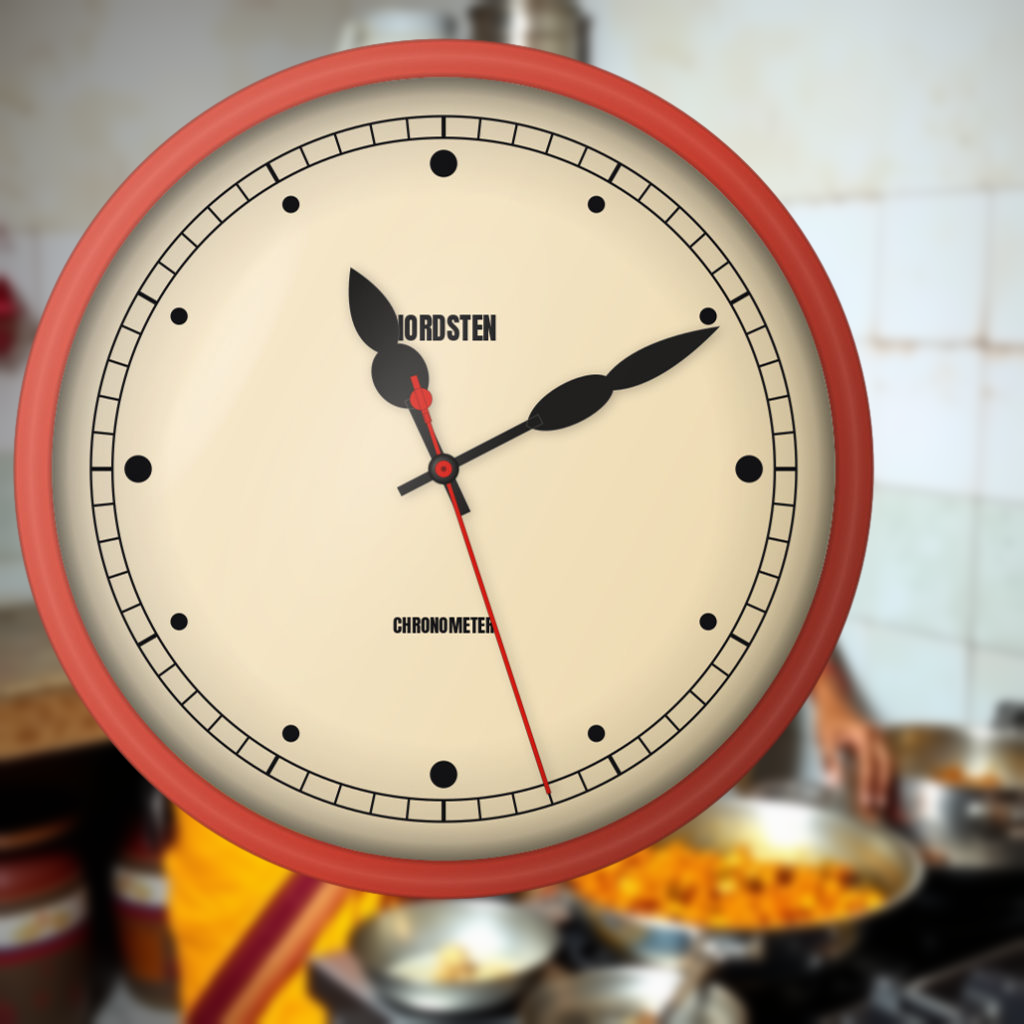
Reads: 11:10:27
